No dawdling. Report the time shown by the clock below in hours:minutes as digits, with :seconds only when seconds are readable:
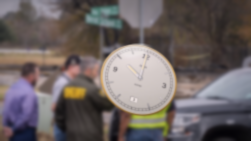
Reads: 10:00
